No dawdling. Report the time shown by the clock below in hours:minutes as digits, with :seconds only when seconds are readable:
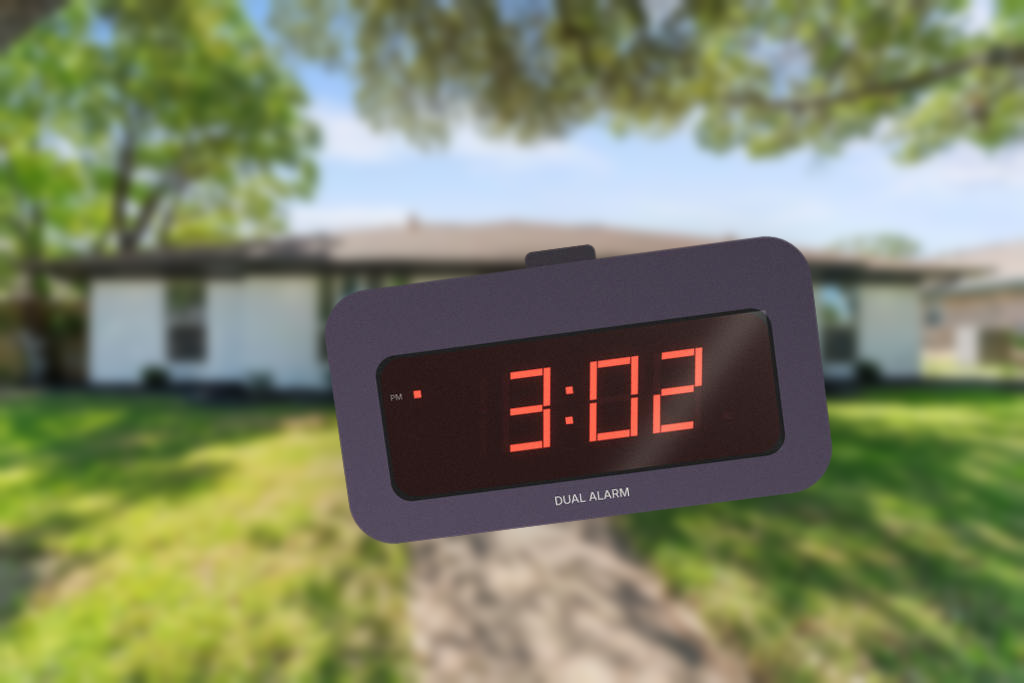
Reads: 3:02
